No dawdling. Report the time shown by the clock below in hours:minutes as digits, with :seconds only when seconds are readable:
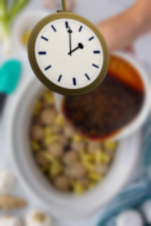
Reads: 2:01
